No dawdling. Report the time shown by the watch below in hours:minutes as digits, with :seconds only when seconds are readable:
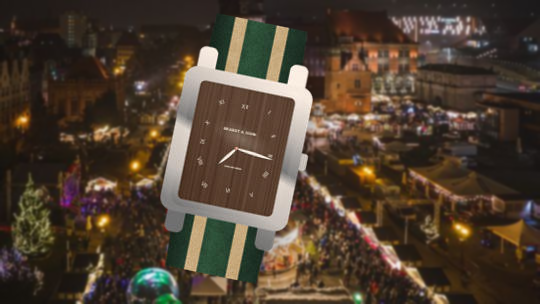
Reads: 7:16
